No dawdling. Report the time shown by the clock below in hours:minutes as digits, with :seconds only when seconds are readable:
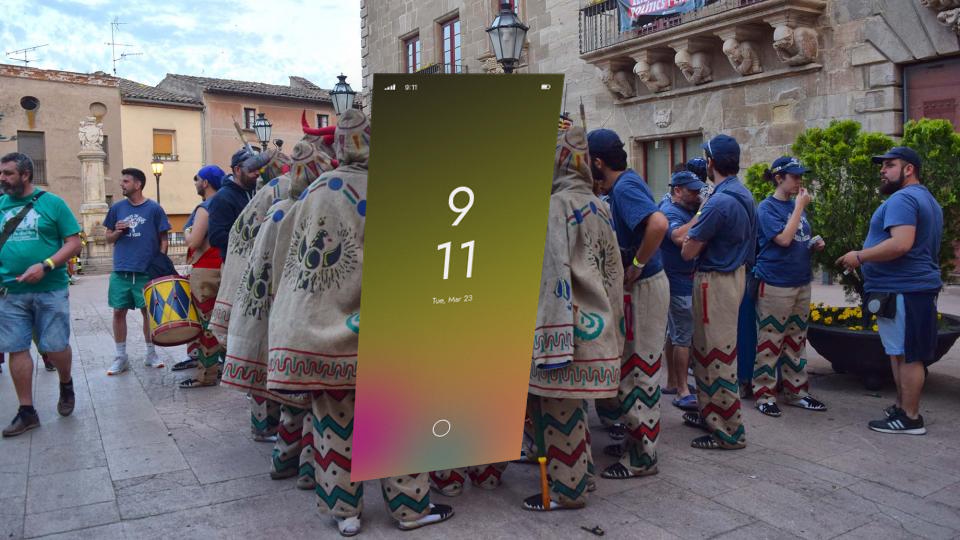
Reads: 9:11
